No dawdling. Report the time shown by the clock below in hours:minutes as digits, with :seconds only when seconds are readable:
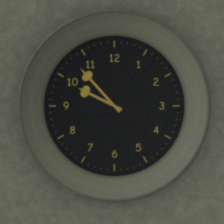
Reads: 9:53
